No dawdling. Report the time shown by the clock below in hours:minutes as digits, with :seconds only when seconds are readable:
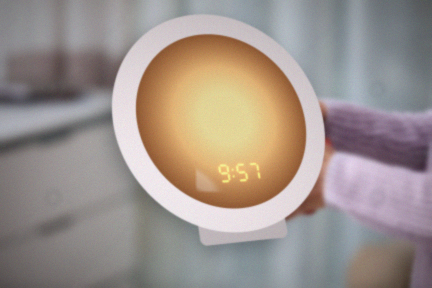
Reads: 9:57
